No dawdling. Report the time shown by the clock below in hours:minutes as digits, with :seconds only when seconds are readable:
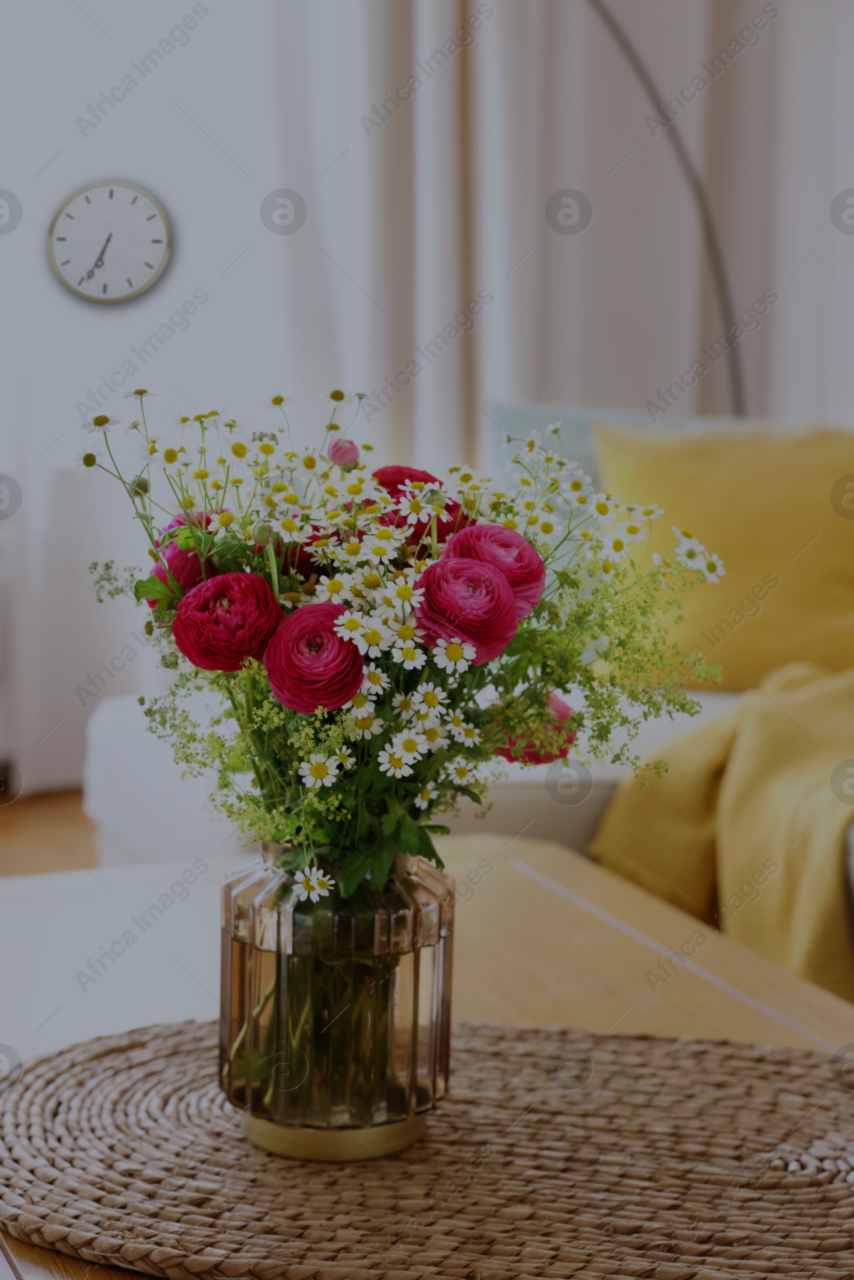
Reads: 6:34
